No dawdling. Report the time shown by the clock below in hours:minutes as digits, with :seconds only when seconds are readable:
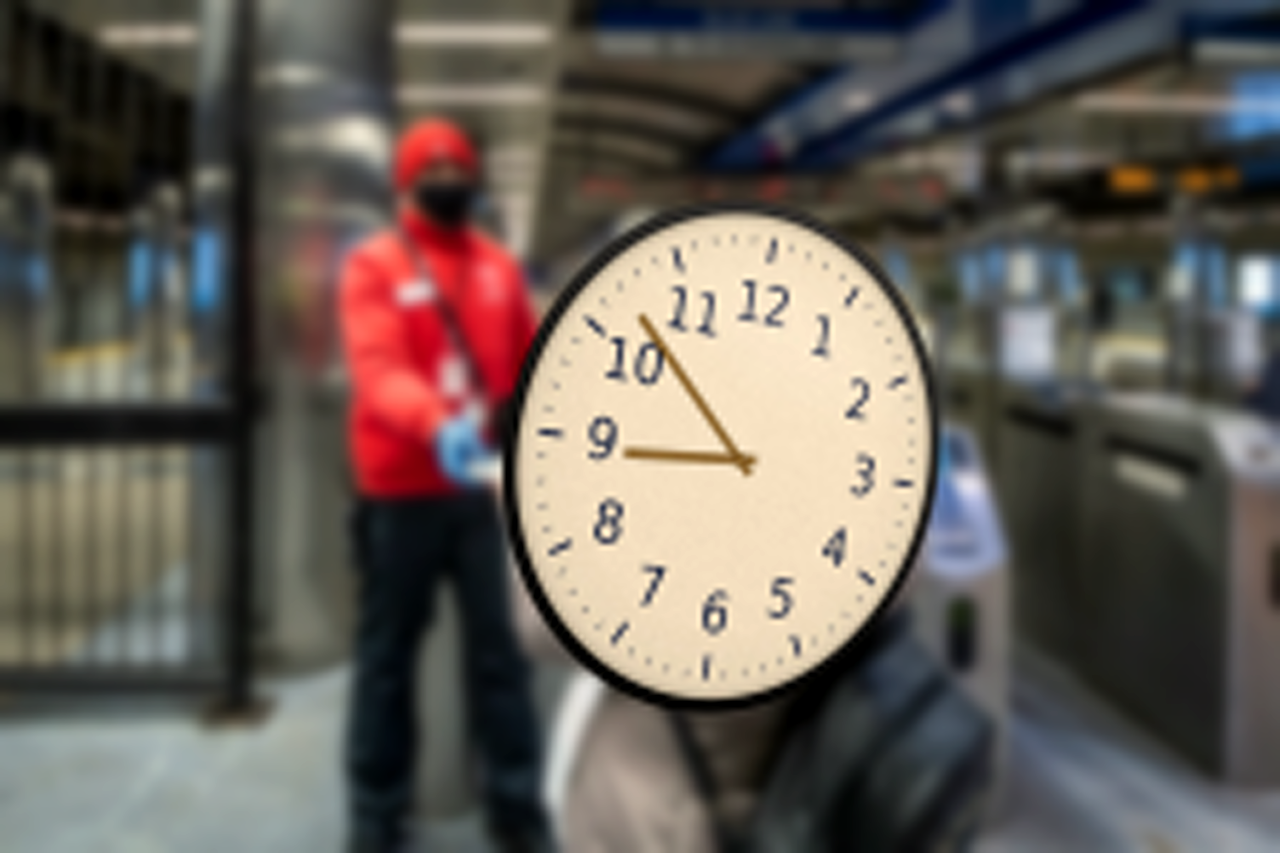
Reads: 8:52
